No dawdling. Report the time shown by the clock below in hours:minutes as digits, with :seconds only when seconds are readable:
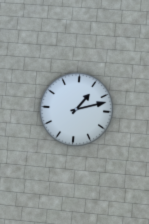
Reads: 1:12
